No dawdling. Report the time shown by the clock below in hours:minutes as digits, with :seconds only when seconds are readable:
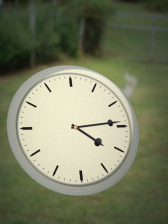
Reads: 4:14
